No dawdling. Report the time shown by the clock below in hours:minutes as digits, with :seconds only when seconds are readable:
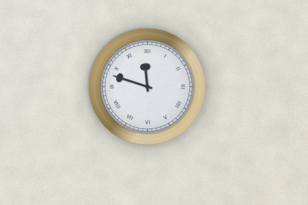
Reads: 11:48
